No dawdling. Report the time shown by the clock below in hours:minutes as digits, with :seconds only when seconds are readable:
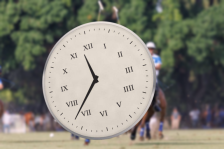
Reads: 11:37
